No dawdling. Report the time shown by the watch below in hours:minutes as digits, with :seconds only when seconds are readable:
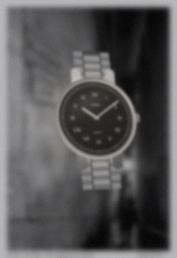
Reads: 10:09
